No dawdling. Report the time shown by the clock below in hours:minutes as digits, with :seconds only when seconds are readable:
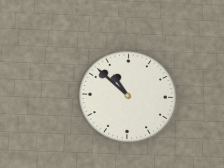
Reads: 10:52
